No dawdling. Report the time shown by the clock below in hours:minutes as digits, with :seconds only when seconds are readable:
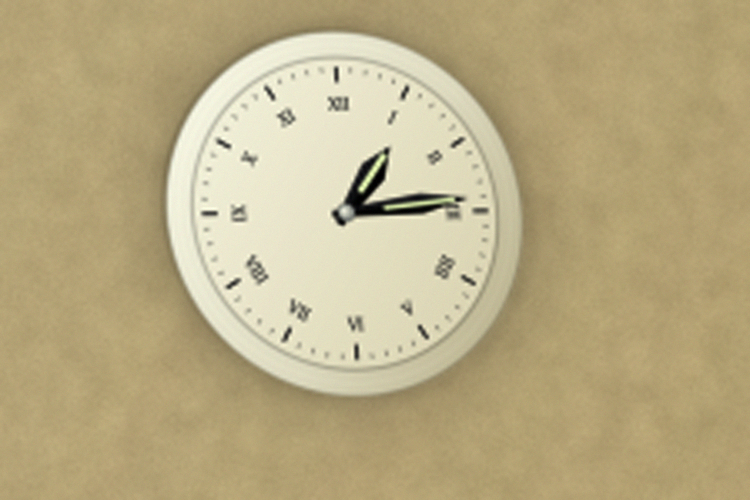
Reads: 1:14
